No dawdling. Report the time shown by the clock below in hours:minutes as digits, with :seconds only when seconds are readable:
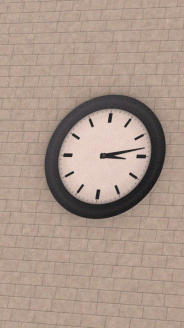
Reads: 3:13
